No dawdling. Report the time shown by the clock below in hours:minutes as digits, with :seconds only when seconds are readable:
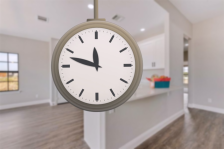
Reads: 11:48
